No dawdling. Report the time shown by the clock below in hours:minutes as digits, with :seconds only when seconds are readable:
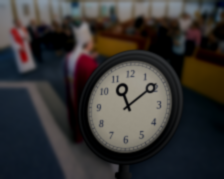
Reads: 11:09
